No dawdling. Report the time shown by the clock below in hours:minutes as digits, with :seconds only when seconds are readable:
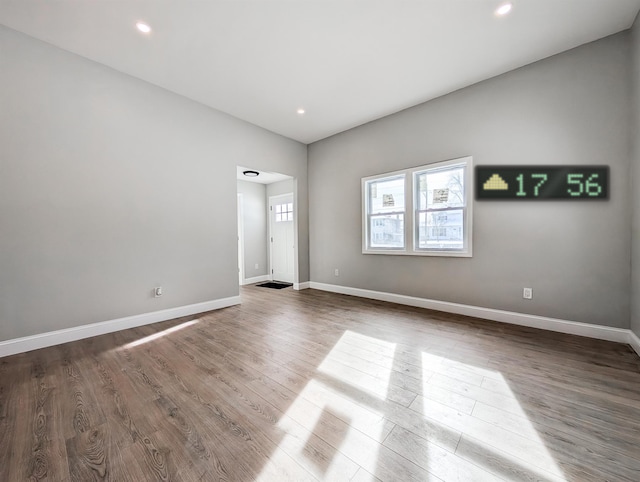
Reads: 17:56
